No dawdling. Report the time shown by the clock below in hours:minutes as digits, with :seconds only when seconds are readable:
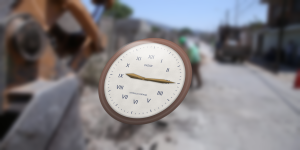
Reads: 9:15
